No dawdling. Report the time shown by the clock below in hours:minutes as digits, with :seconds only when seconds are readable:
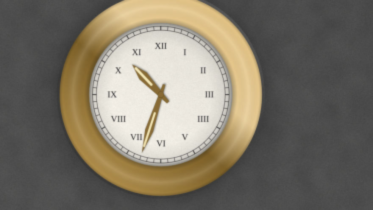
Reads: 10:33
